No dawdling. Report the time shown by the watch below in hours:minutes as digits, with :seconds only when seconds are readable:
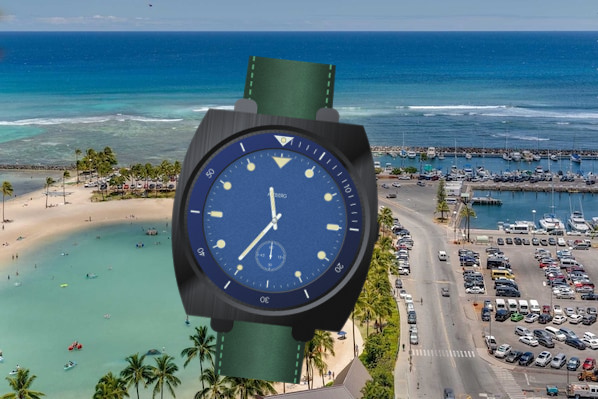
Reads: 11:36
